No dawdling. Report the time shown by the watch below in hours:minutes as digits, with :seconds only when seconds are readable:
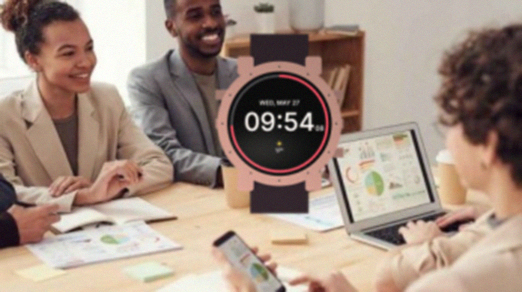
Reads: 9:54
